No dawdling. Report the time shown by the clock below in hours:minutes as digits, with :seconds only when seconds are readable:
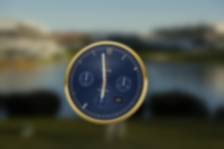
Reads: 5:58
